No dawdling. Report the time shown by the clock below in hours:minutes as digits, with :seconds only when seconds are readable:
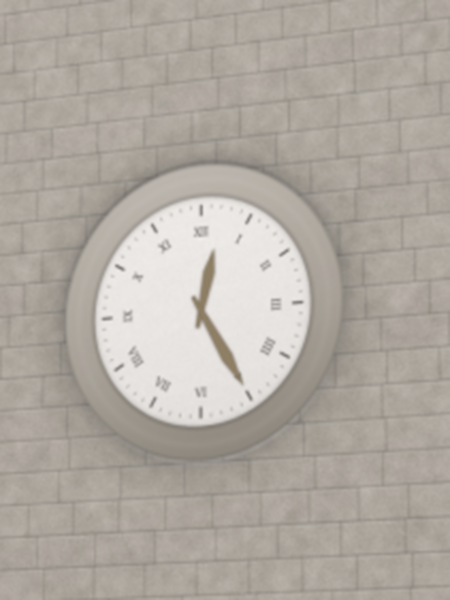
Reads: 12:25
